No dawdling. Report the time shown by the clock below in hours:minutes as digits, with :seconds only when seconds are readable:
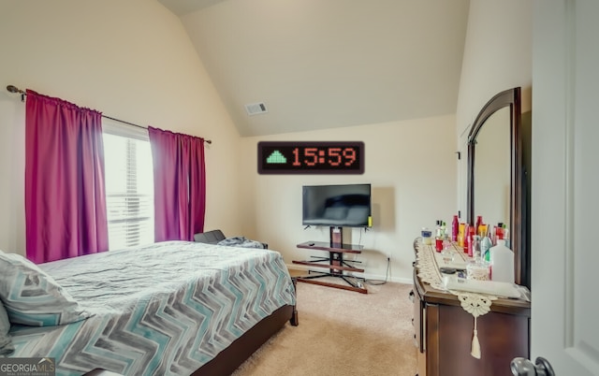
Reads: 15:59
